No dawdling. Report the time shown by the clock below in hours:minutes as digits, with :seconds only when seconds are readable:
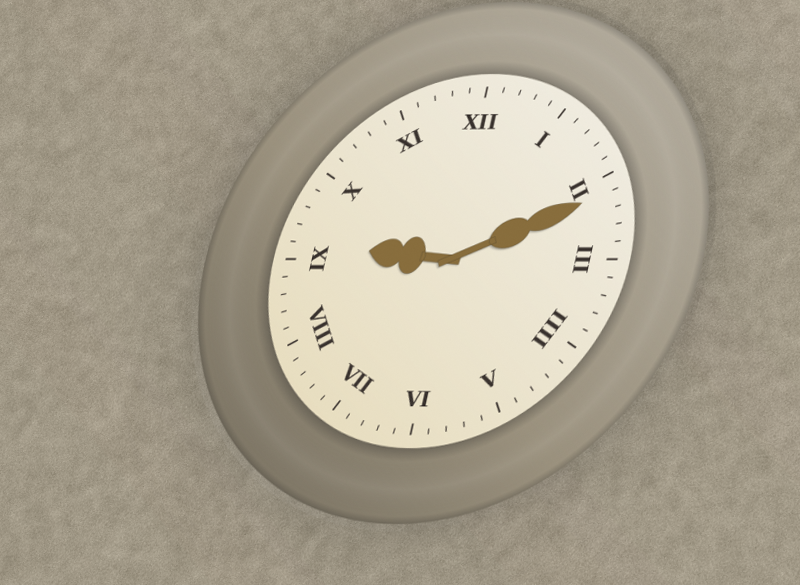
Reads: 9:11
